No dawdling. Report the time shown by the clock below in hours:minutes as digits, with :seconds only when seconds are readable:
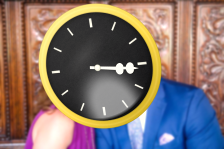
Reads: 3:16
